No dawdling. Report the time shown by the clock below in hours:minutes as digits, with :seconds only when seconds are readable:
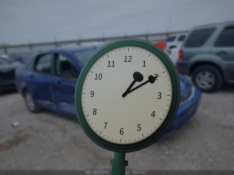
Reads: 1:10
